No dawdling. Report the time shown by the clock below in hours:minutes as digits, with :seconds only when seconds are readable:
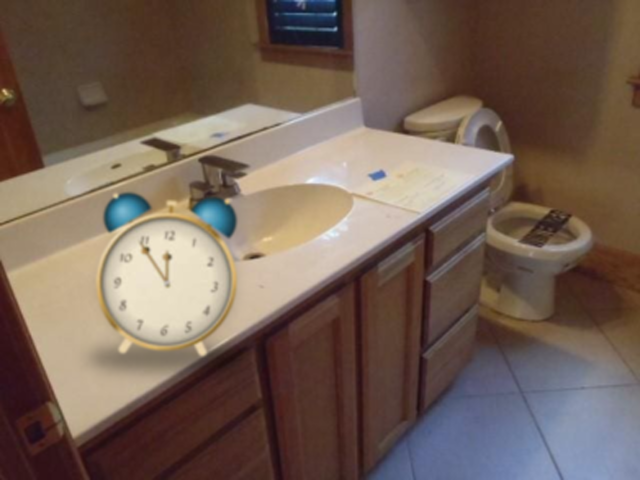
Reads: 11:54
